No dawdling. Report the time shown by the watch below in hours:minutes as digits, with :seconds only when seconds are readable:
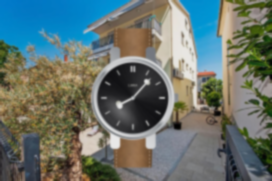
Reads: 8:07
